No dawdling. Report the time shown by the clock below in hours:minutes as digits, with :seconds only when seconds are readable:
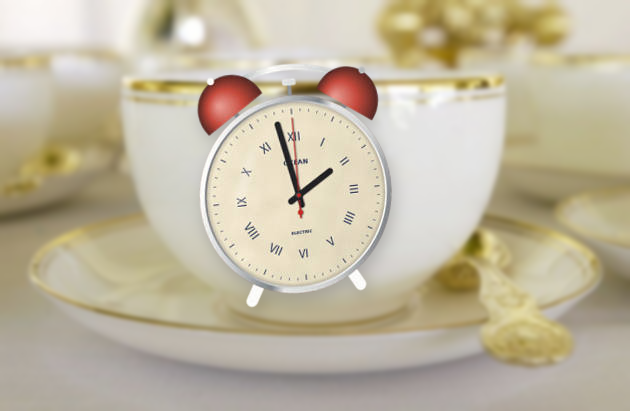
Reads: 1:58:00
